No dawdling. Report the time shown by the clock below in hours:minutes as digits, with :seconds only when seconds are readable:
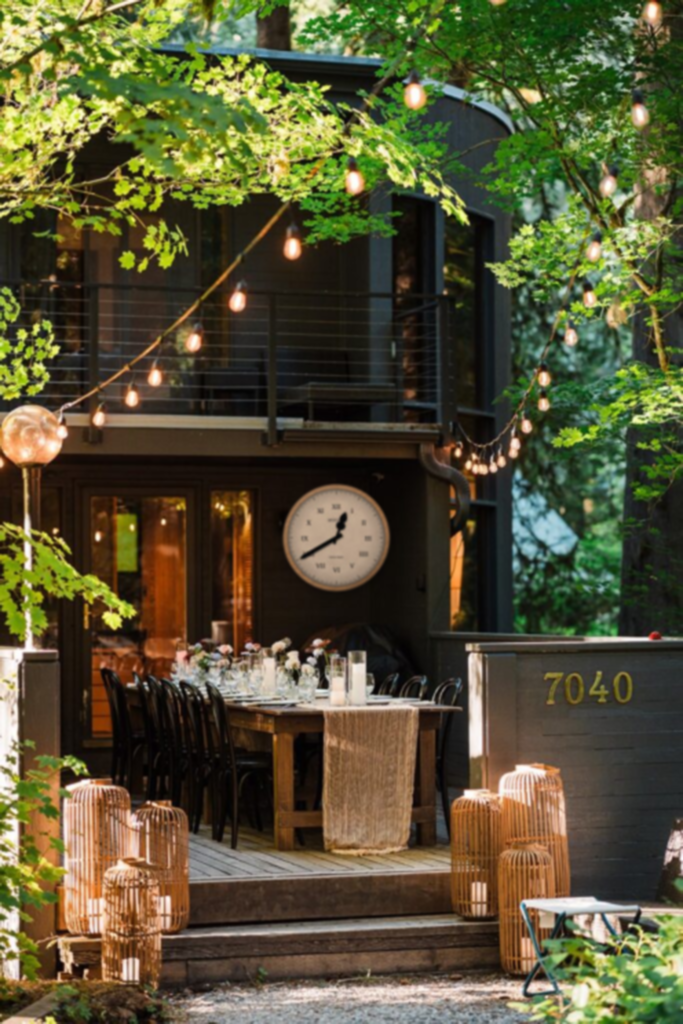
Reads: 12:40
